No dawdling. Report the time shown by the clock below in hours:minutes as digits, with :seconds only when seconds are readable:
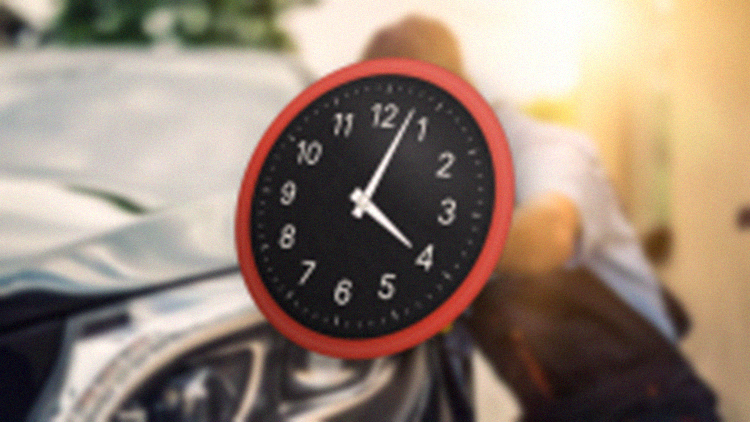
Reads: 4:03
